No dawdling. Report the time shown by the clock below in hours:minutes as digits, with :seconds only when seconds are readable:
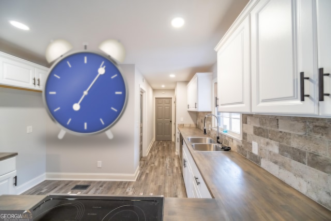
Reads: 7:06
